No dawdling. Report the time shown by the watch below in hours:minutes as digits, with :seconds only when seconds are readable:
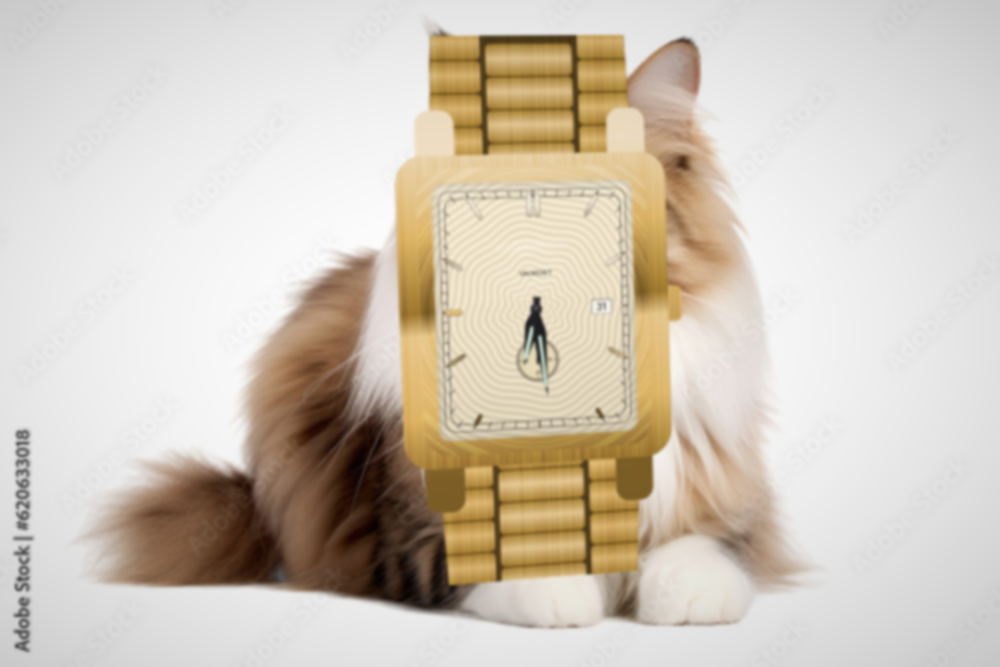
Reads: 6:29
